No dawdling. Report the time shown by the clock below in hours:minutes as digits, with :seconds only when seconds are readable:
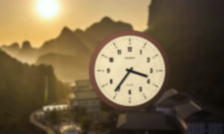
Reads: 3:36
